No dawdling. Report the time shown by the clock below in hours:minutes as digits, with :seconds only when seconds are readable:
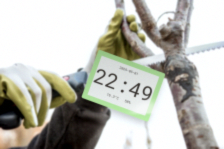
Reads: 22:49
